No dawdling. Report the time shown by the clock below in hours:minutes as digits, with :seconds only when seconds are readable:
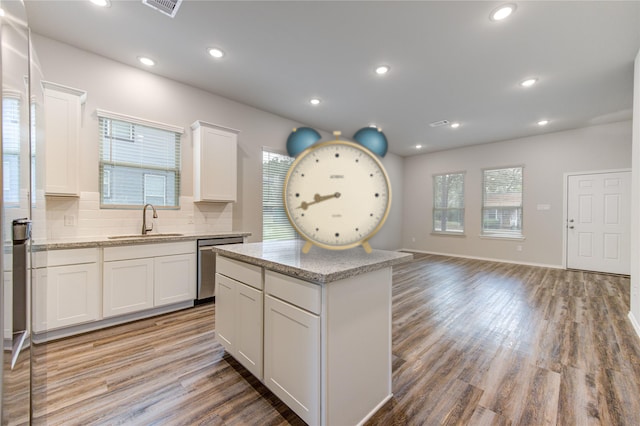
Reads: 8:42
